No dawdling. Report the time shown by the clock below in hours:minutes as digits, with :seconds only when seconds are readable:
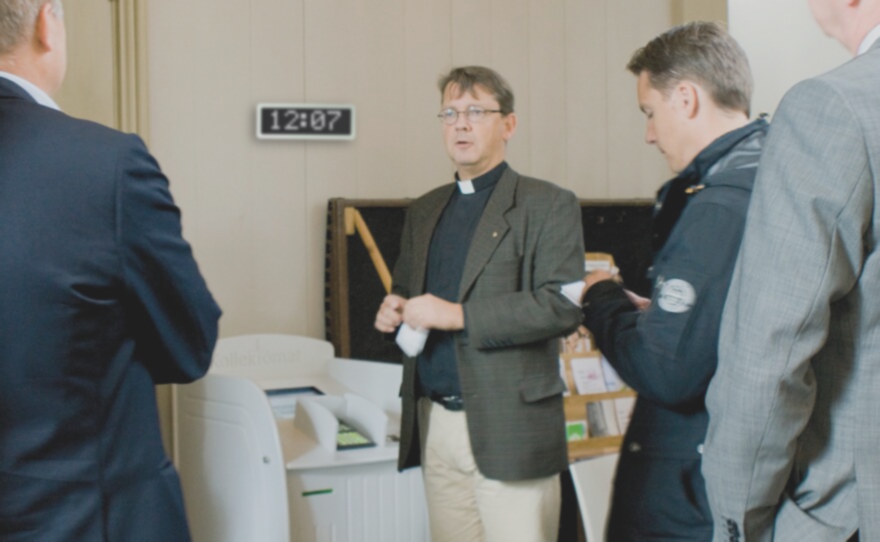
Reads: 12:07
